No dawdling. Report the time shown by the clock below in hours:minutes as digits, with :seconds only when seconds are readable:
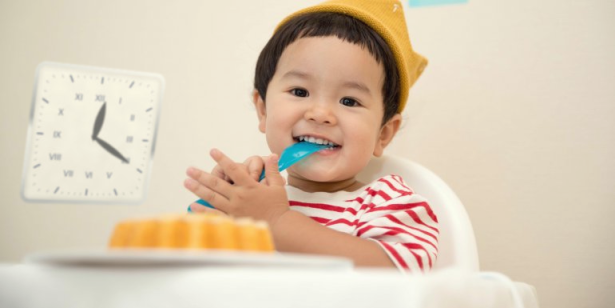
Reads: 12:20
